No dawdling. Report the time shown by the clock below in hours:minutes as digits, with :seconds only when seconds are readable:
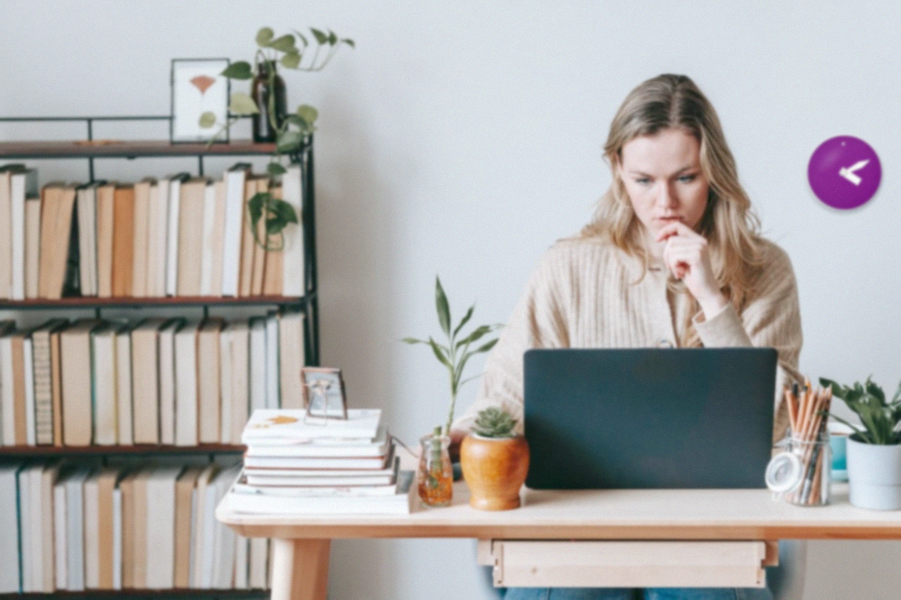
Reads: 4:11
